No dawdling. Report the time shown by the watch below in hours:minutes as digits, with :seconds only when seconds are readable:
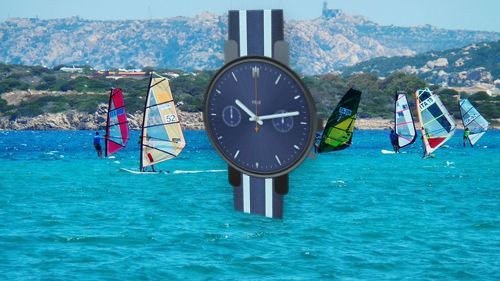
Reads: 10:13
